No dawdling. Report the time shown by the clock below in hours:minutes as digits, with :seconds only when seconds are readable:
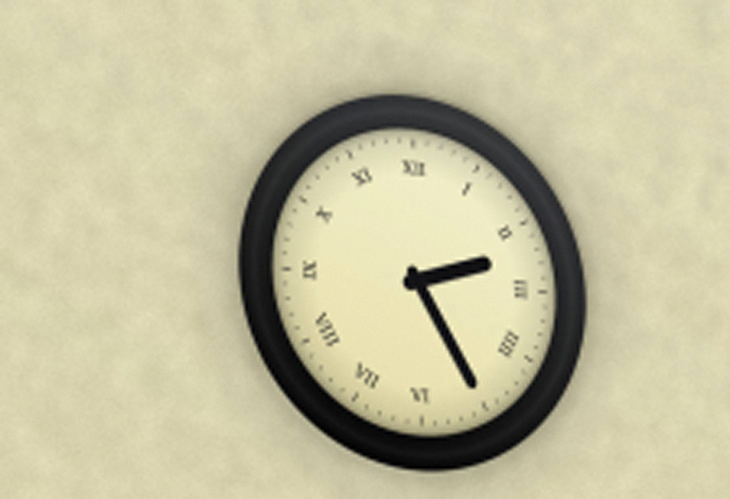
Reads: 2:25
